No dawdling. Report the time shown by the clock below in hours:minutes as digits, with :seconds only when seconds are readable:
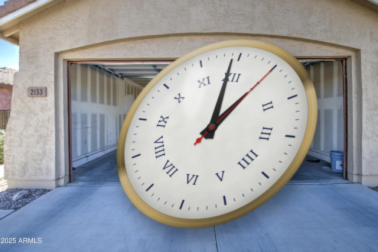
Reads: 12:59:05
